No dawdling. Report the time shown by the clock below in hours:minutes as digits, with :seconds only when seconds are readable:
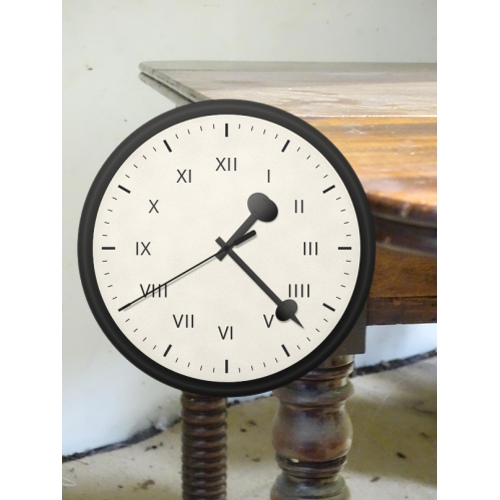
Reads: 1:22:40
